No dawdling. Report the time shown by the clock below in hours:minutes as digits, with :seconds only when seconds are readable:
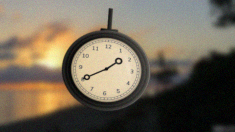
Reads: 1:40
